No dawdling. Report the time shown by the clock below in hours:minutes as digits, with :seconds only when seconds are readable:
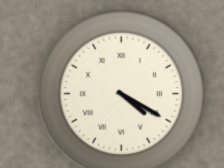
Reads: 4:20
